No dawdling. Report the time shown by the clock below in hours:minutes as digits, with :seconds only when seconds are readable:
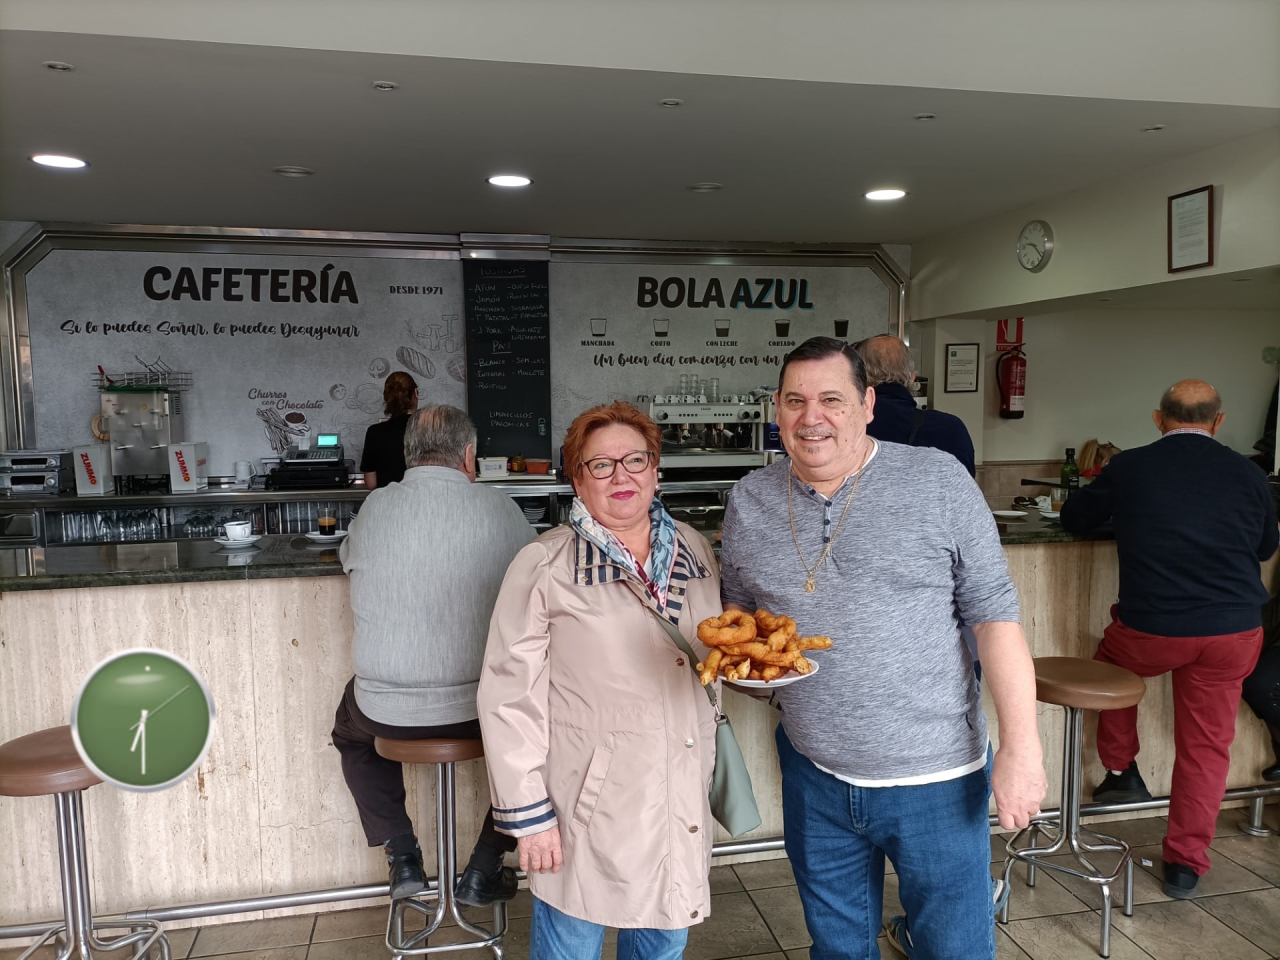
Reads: 6:29:08
